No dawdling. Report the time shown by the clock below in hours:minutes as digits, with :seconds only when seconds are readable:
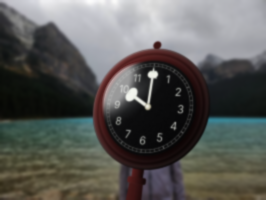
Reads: 10:00
